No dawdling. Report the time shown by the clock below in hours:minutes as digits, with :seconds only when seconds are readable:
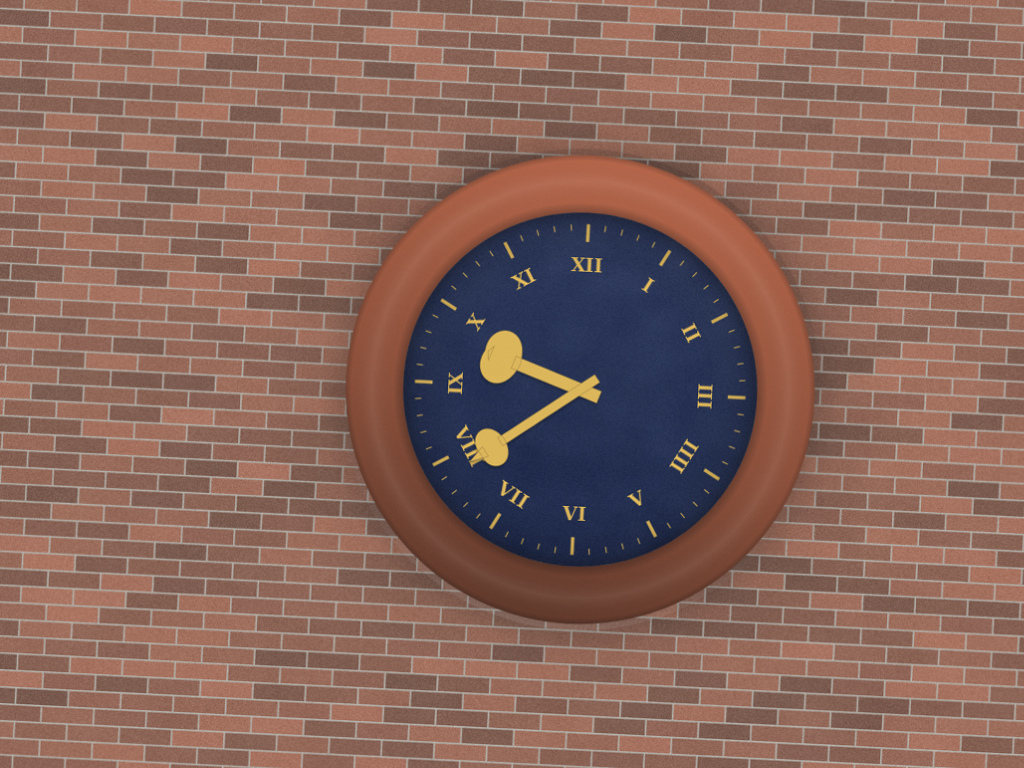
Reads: 9:39
